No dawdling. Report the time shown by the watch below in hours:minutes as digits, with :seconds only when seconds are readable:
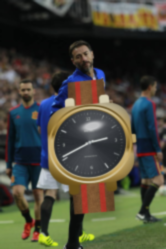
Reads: 2:41
